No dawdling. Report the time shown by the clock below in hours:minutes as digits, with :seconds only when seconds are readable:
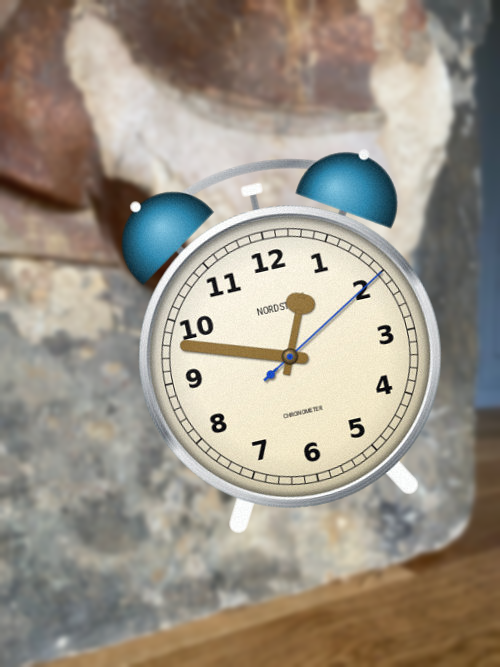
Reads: 12:48:10
